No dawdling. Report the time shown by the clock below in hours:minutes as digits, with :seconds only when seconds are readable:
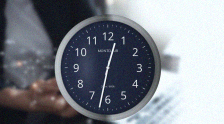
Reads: 12:32
